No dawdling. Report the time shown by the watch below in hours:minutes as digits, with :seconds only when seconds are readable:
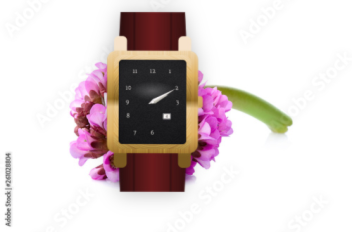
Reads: 2:10
